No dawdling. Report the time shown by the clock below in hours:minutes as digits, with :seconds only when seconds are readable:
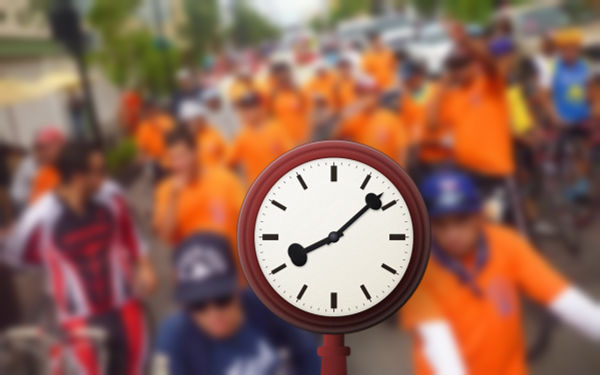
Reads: 8:08
